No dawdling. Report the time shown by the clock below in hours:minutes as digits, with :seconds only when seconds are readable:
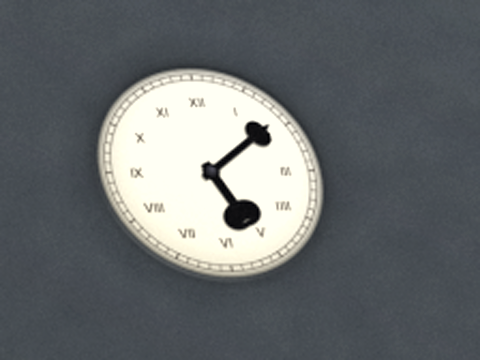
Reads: 5:09
